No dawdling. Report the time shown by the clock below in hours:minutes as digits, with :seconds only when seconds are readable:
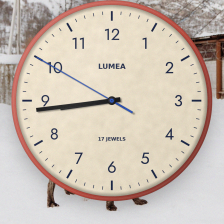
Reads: 8:43:50
